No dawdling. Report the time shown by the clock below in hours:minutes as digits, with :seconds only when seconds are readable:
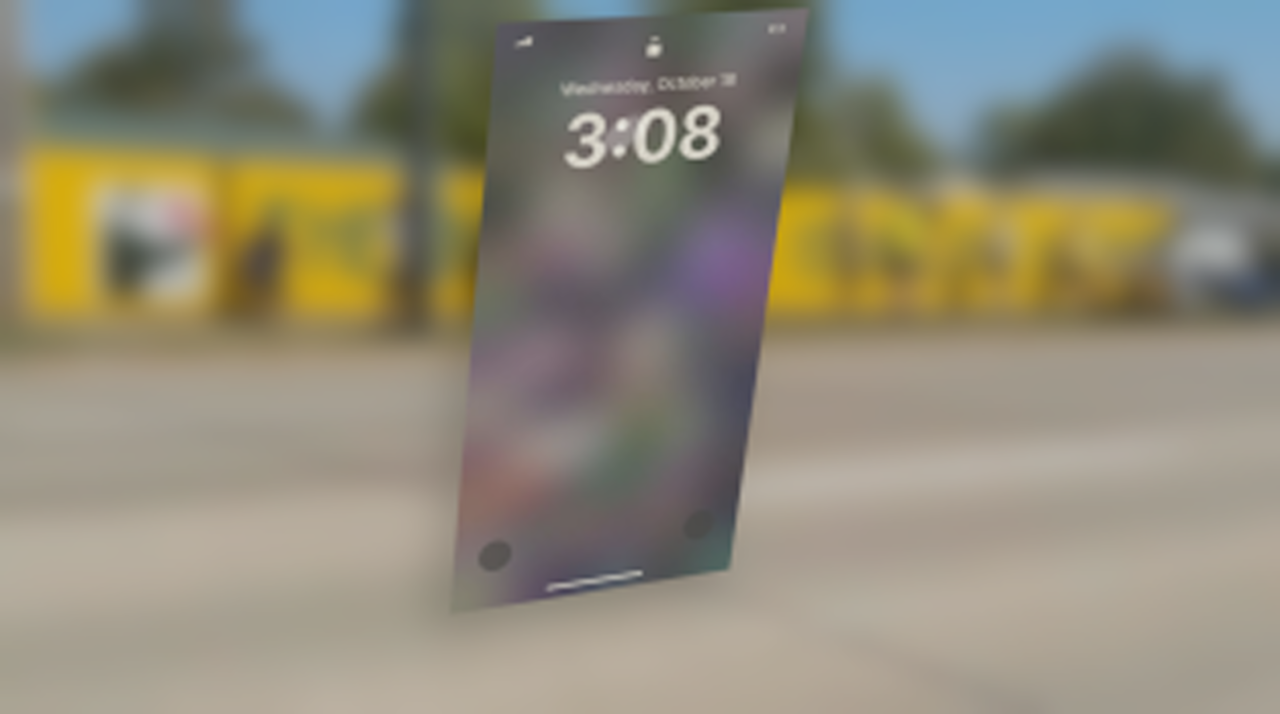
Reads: 3:08
